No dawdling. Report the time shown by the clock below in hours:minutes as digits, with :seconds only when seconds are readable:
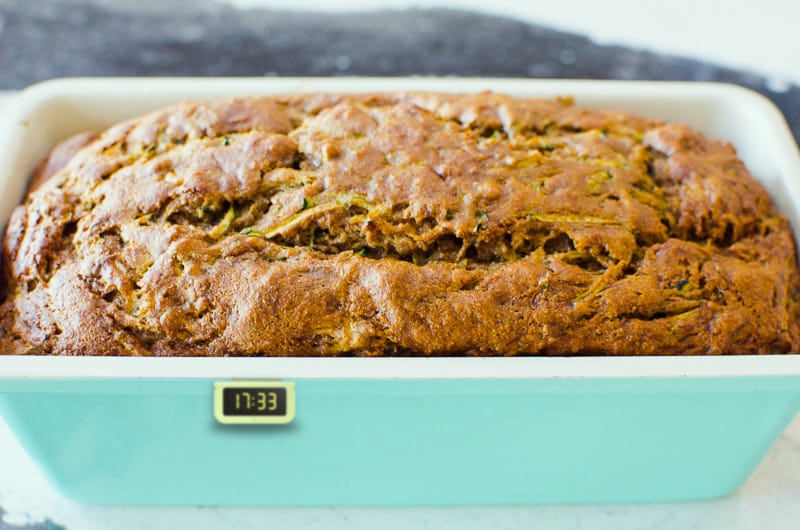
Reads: 17:33
